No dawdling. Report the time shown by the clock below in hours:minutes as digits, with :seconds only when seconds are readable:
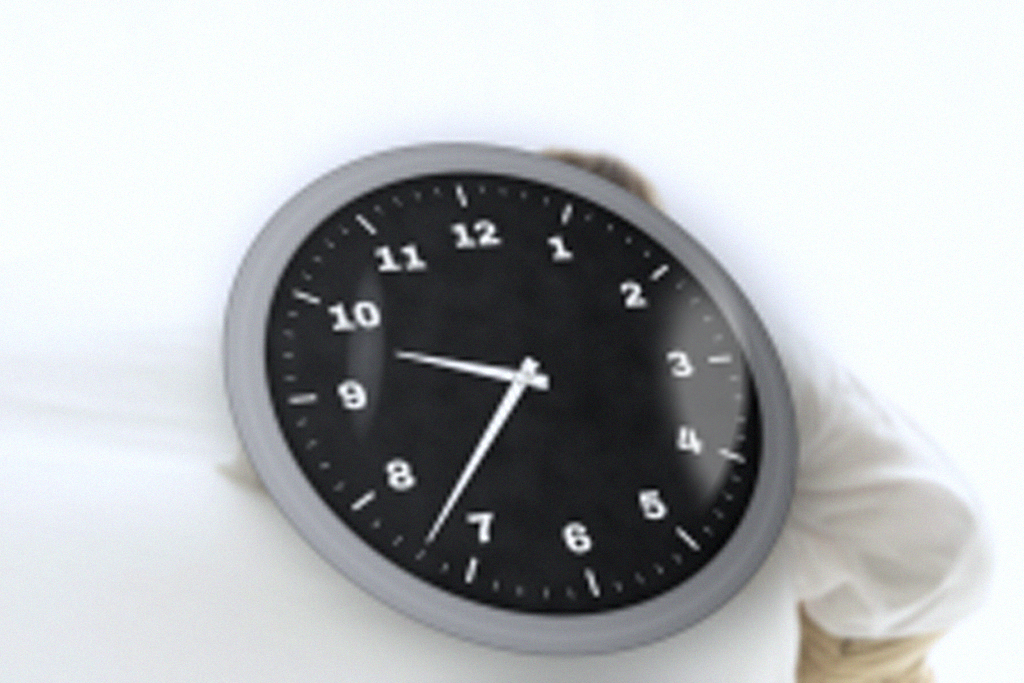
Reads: 9:37
